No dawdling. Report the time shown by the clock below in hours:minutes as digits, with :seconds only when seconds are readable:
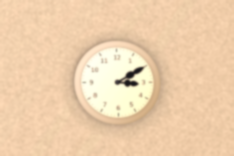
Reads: 3:10
